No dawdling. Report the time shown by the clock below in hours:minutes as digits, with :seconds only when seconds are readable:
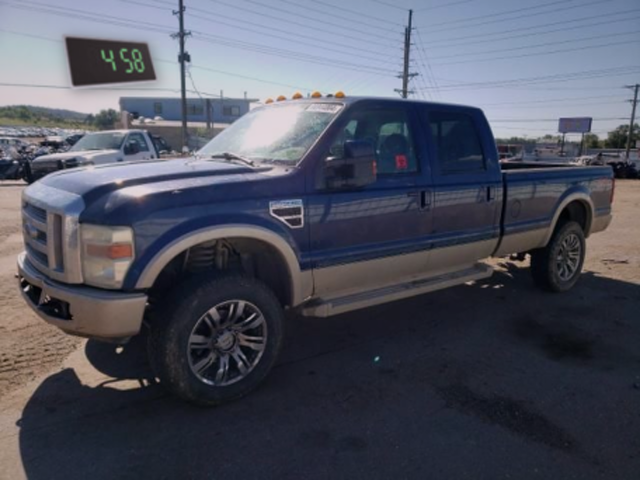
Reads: 4:58
